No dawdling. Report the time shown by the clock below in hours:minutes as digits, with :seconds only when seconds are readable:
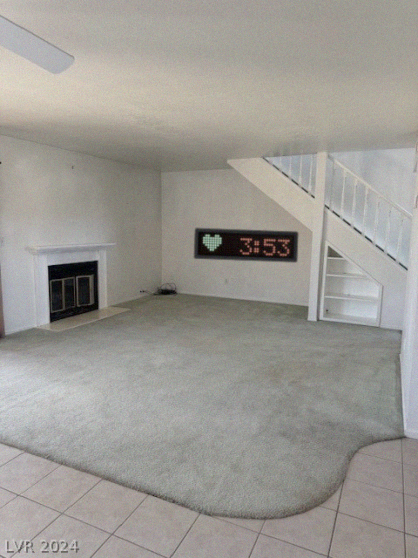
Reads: 3:53
